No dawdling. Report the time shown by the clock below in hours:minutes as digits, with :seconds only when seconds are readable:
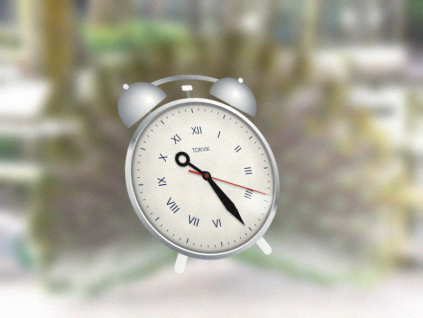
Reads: 10:25:19
